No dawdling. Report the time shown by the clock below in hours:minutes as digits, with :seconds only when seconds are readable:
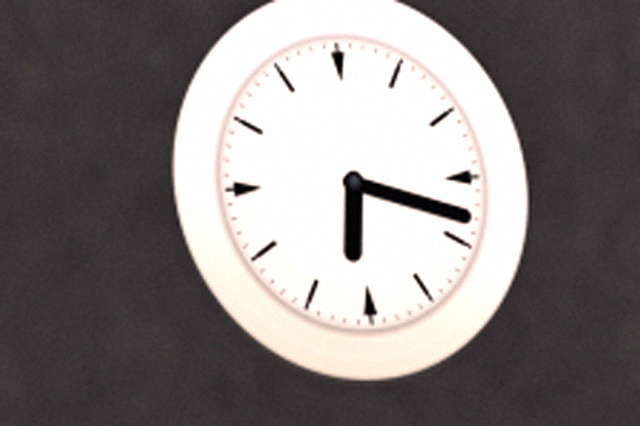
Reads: 6:18
